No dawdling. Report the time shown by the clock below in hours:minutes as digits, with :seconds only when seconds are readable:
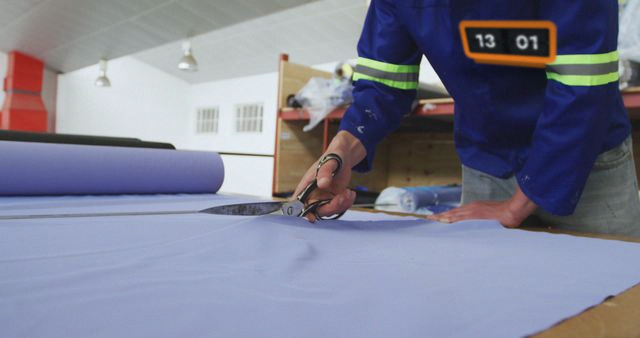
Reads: 13:01
